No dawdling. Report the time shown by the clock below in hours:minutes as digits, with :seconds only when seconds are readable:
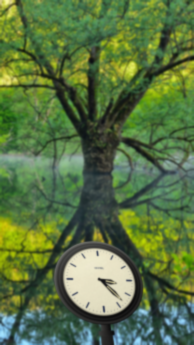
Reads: 3:23
